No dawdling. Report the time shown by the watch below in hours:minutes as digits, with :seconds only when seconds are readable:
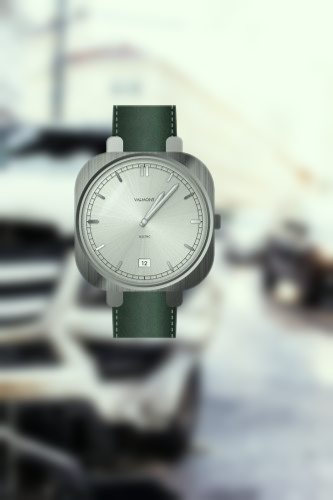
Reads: 1:07
